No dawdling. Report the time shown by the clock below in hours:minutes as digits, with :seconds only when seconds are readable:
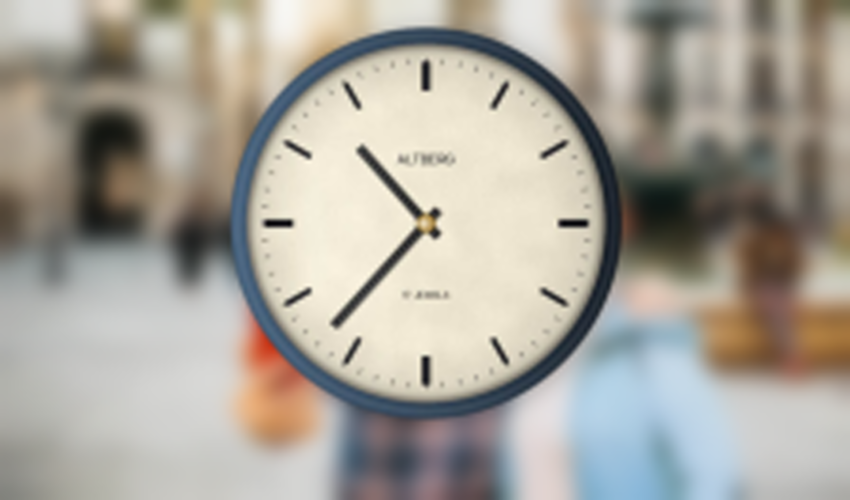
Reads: 10:37
